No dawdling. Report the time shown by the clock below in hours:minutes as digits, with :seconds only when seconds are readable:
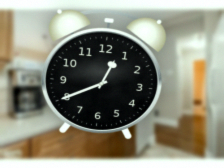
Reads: 12:40
